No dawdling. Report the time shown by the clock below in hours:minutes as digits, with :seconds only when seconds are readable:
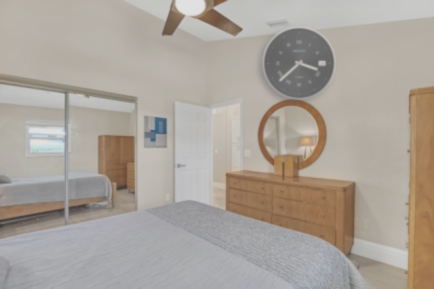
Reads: 3:38
